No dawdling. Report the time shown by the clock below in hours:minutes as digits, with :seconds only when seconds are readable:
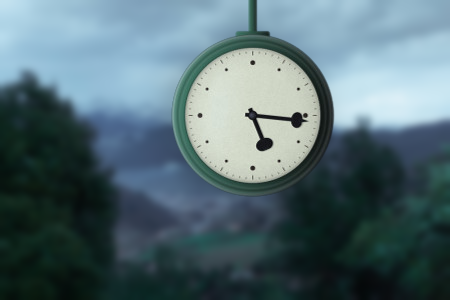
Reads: 5:16
